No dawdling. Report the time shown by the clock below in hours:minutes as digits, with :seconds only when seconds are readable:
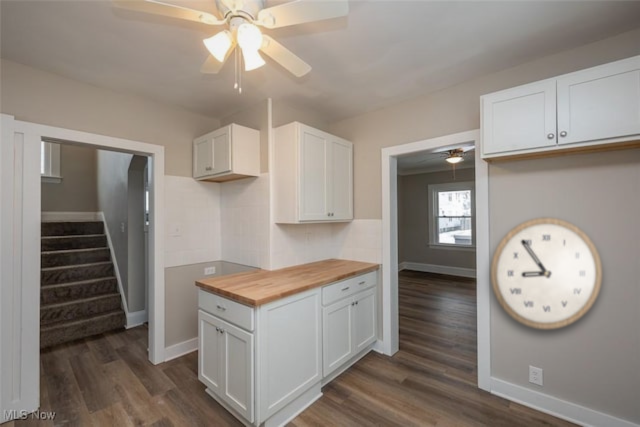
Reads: 8:54
